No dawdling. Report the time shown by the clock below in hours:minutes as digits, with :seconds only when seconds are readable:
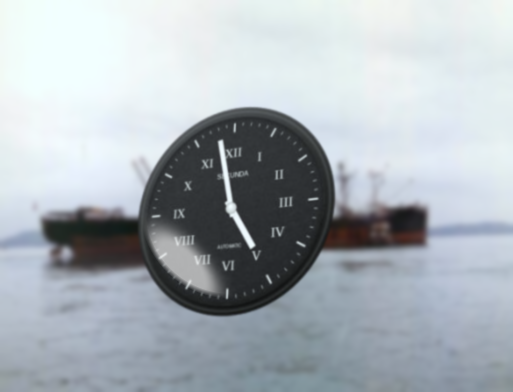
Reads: 4:58
